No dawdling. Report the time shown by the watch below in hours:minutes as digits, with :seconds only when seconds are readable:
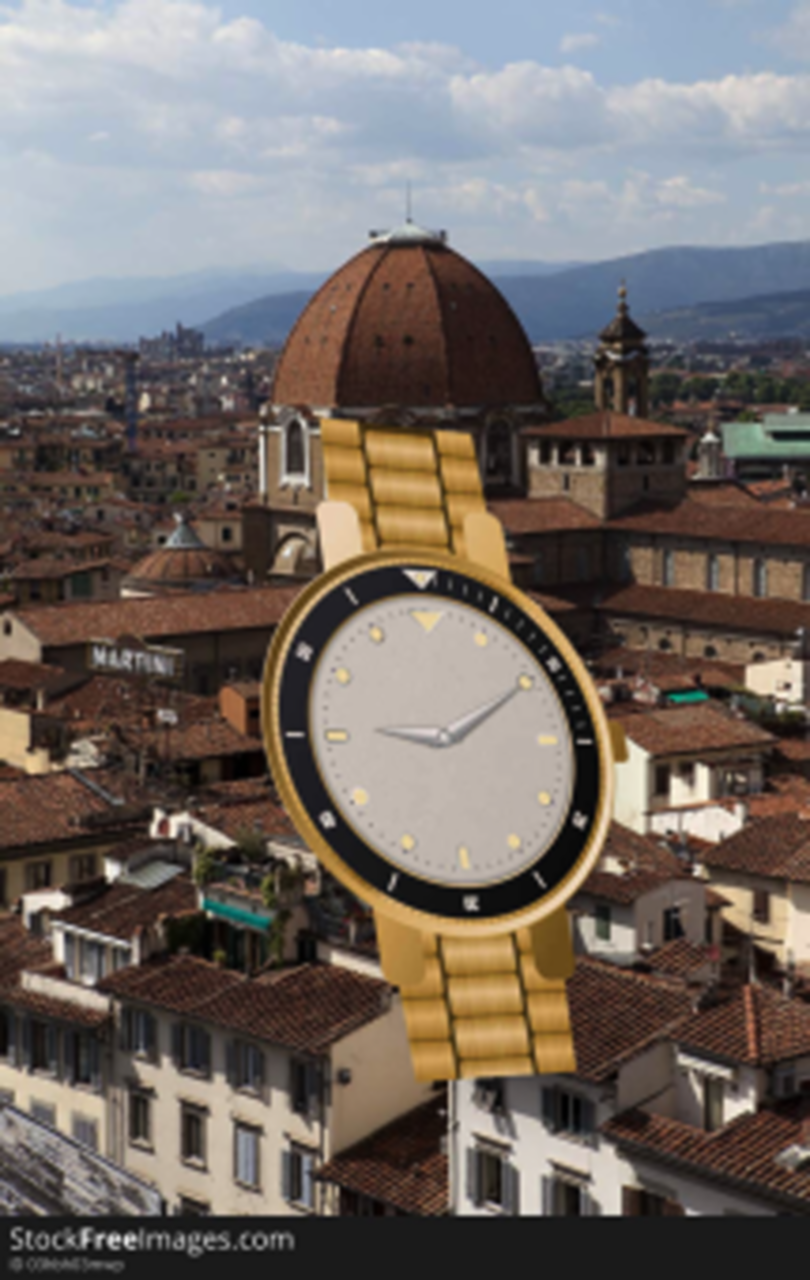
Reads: 9:10
